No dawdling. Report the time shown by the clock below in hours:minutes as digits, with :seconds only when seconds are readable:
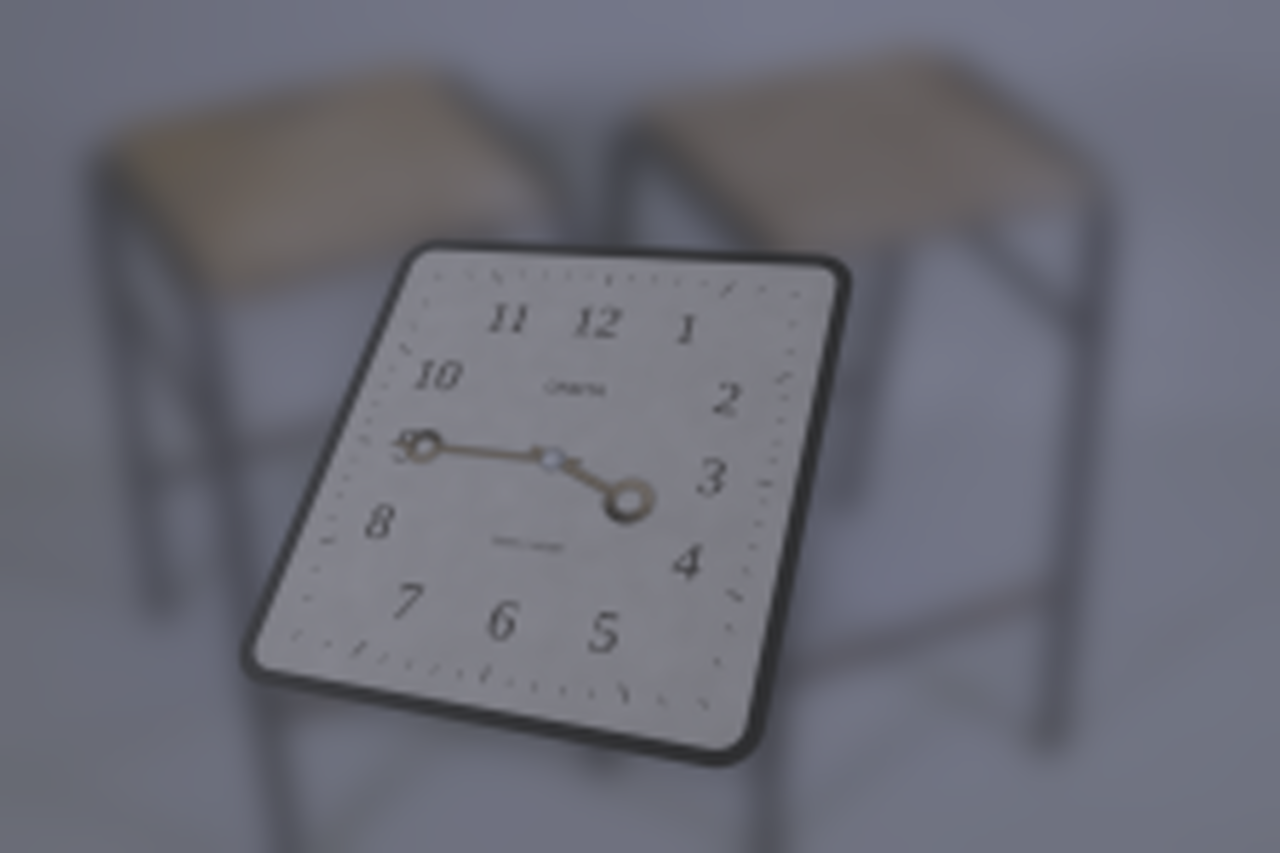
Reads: 3:45
